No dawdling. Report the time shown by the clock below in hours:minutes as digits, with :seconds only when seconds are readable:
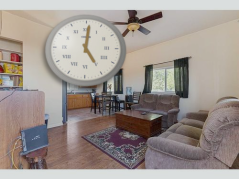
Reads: 5:01
